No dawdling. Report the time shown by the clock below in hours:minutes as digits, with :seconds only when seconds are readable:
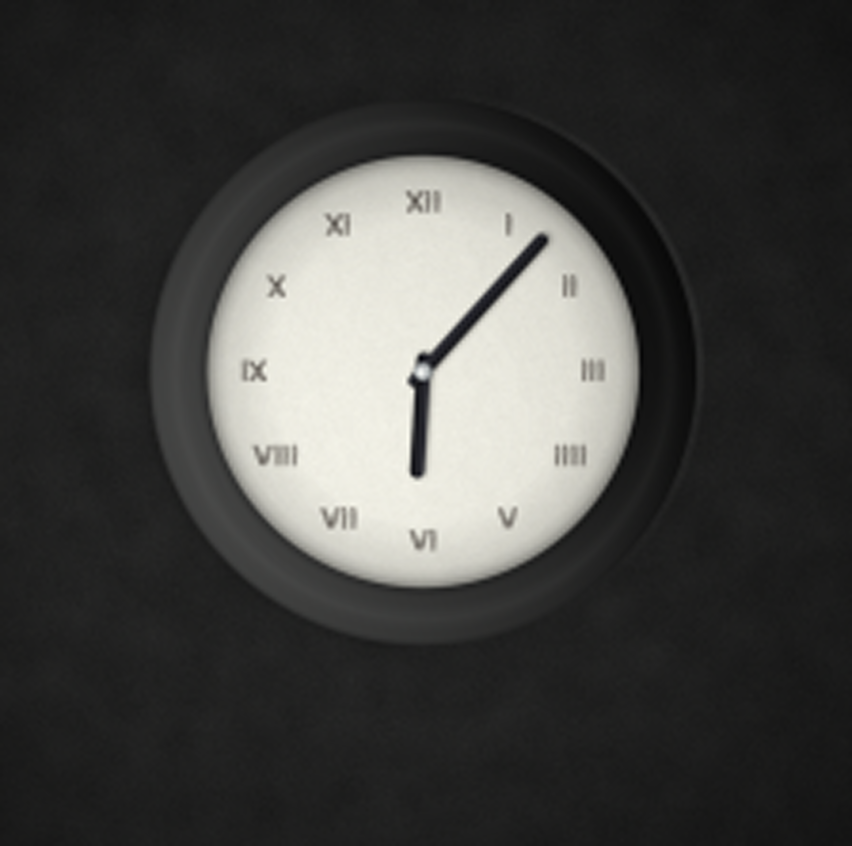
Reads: 6:07
